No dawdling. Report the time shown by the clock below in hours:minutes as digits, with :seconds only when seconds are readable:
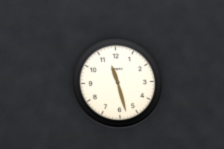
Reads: 11:28
